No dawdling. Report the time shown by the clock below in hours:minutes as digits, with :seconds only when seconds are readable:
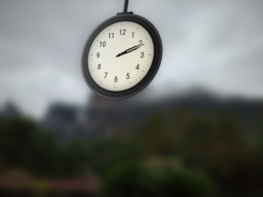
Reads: 2:11
